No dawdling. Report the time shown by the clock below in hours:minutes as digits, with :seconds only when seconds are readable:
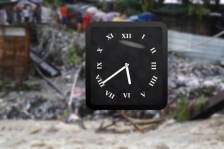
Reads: 5:39
